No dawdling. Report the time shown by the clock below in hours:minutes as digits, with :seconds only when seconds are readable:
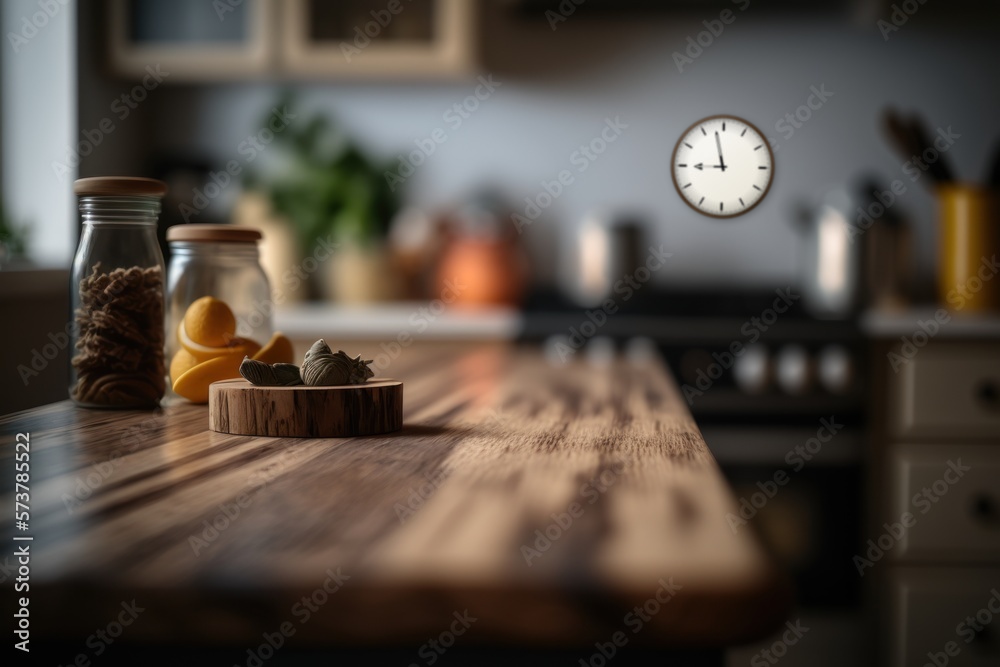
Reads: 8:58
